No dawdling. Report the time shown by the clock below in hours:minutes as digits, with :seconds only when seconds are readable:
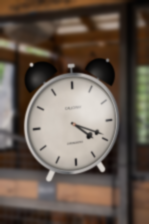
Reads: 4:19
